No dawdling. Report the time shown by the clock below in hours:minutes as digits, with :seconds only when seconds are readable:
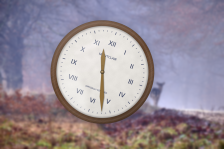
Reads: 11:27
